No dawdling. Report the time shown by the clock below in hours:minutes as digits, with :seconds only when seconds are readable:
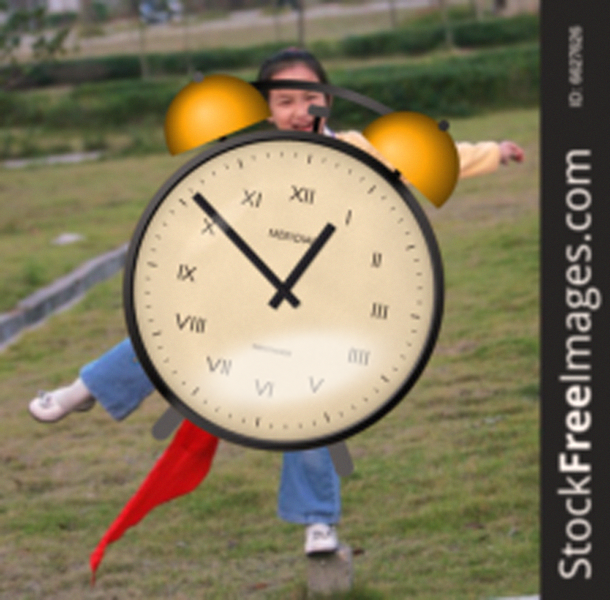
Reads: 12:51
